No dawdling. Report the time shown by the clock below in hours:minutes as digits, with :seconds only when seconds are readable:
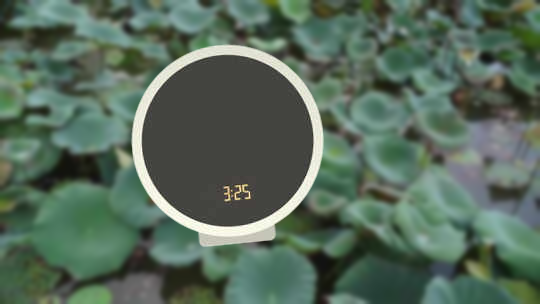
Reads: 3:25
